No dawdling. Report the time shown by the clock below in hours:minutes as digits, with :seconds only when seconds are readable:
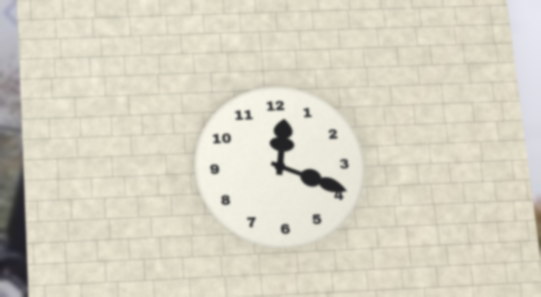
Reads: 12:19
